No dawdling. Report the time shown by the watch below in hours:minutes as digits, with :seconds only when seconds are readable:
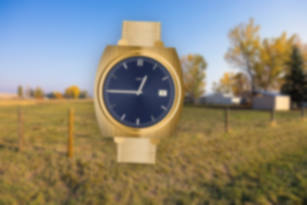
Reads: 12:45
